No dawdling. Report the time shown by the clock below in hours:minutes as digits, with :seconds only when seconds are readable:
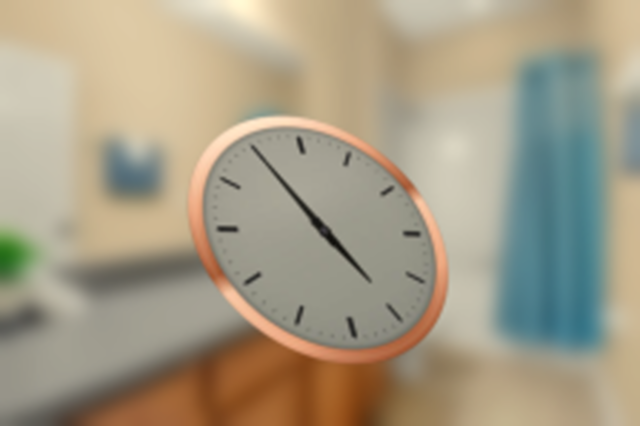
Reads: 4:55
